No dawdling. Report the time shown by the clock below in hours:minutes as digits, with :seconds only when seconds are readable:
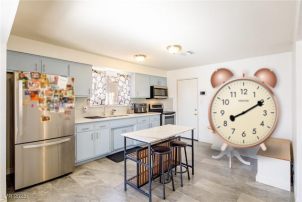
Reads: 8:10
